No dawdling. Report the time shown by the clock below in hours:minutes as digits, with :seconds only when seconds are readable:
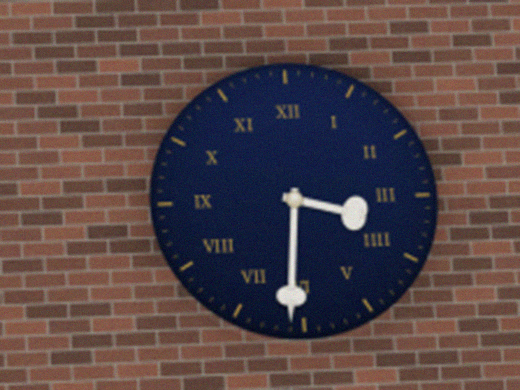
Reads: 3:31
